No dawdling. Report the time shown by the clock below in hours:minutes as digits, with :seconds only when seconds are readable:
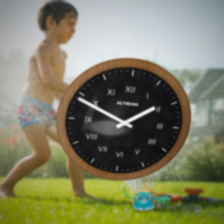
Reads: 1:49
